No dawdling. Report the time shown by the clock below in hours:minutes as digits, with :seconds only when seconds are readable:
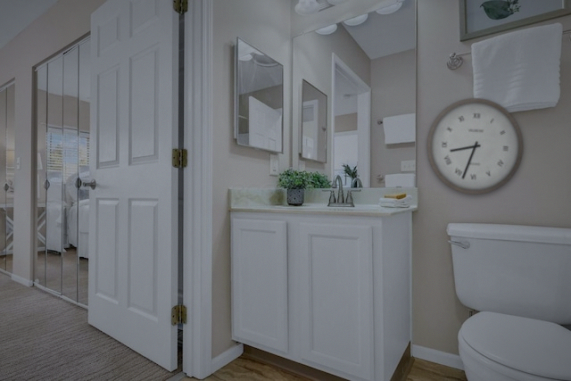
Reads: 8:33
